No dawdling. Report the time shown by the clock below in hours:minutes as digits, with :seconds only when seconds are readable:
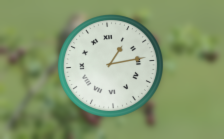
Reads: 1:14
